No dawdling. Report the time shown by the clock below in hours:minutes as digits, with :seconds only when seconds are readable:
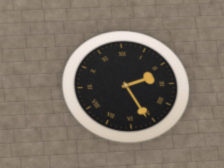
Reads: 2:26
